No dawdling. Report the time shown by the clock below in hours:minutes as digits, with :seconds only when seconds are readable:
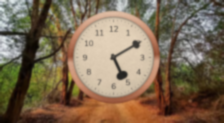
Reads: 5:10
